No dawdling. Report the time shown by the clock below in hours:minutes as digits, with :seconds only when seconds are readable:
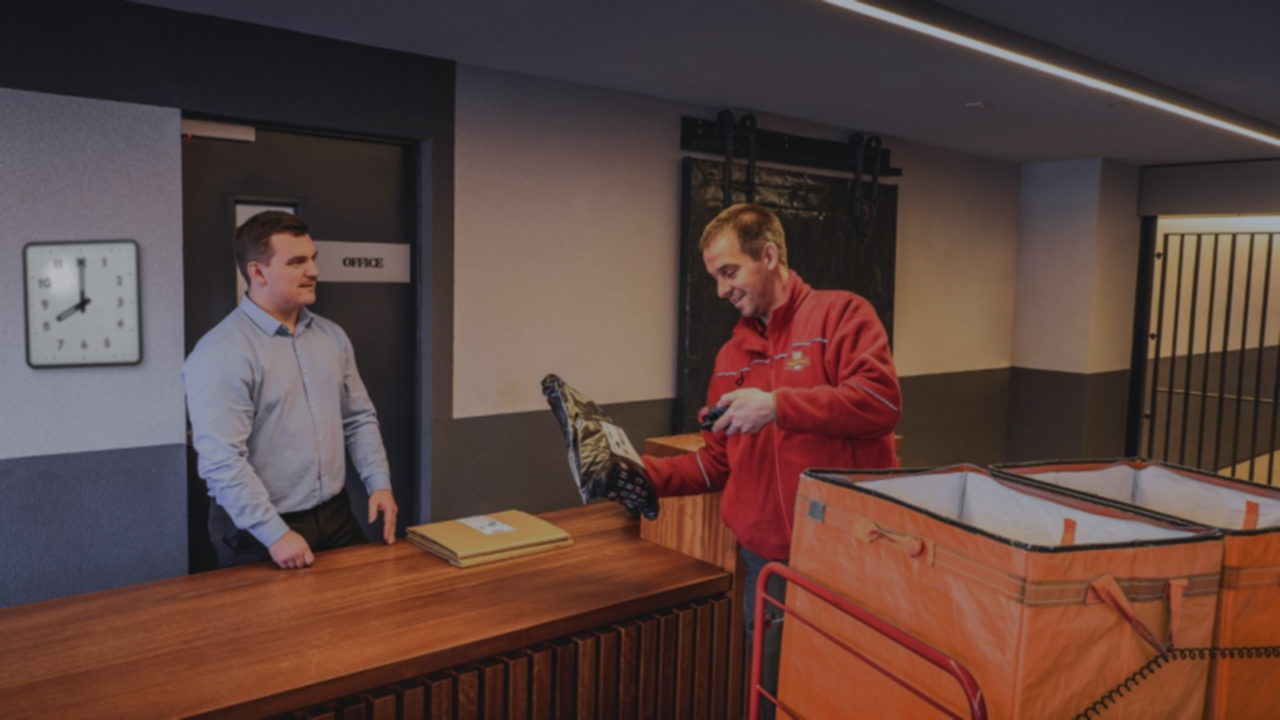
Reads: 8:00
